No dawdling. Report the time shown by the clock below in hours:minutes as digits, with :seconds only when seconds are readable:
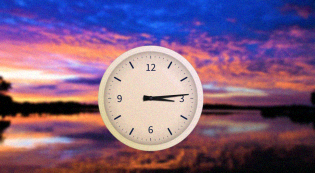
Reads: 3:14
